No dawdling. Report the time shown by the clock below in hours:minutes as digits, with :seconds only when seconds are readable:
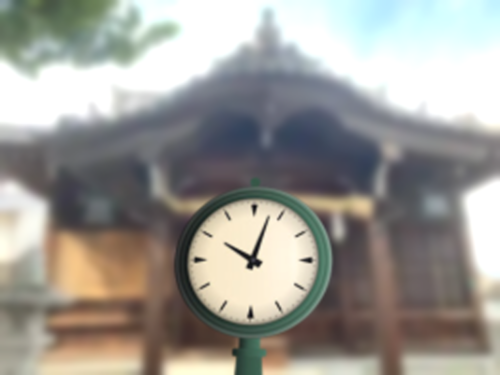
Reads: 10:03
